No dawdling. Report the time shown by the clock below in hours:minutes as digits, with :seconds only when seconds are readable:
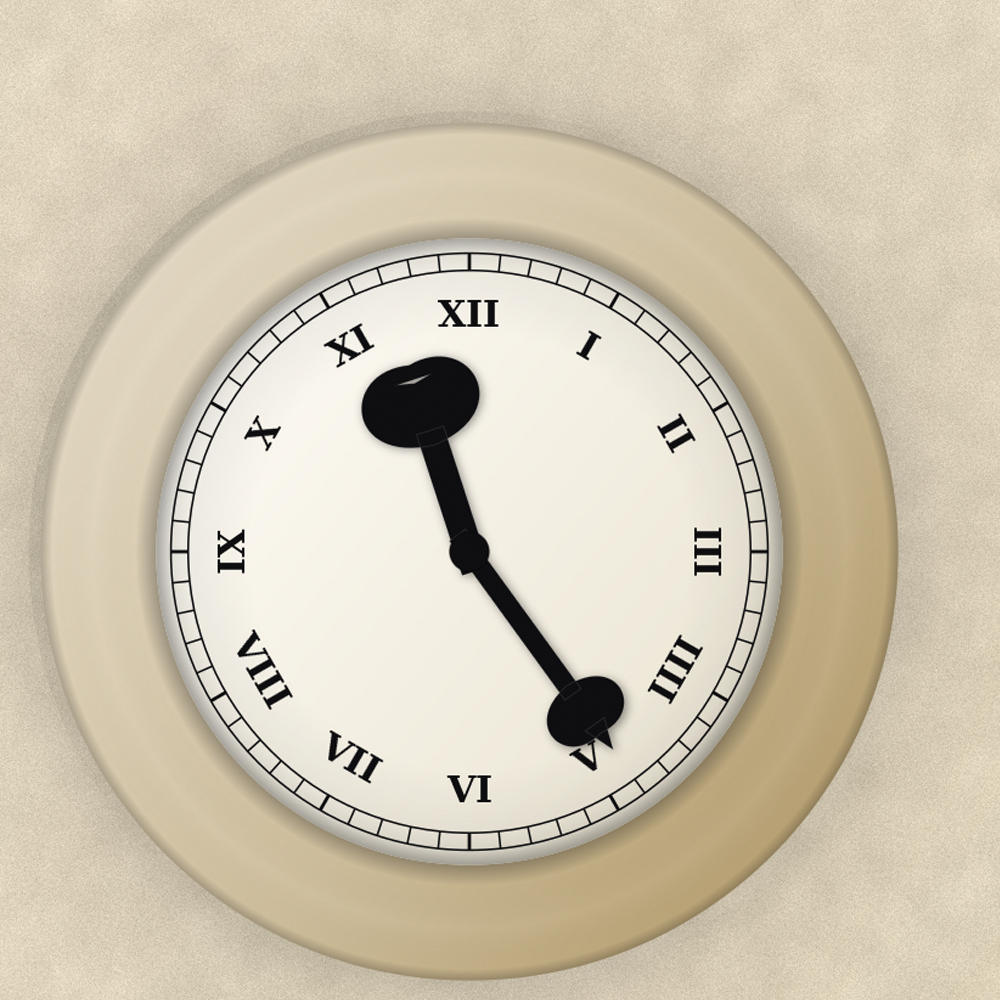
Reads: 11:24
